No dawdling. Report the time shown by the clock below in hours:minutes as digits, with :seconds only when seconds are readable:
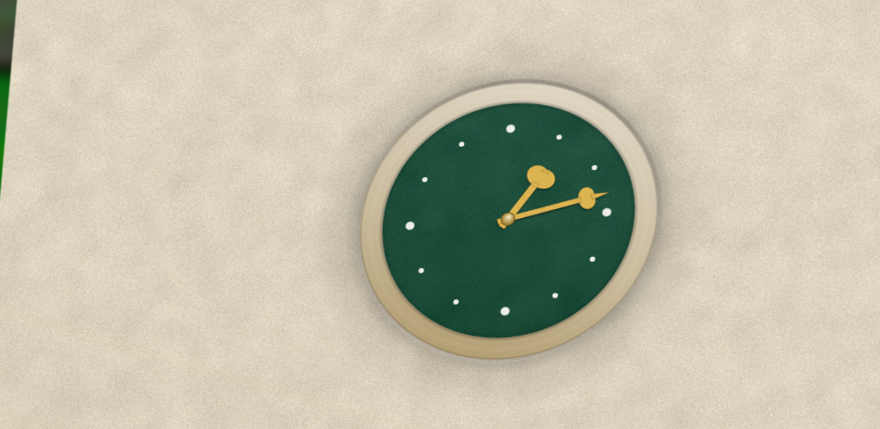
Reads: 1:13
